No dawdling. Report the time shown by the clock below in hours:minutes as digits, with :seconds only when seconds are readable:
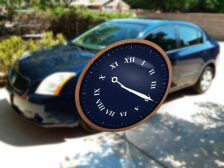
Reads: 10:20
